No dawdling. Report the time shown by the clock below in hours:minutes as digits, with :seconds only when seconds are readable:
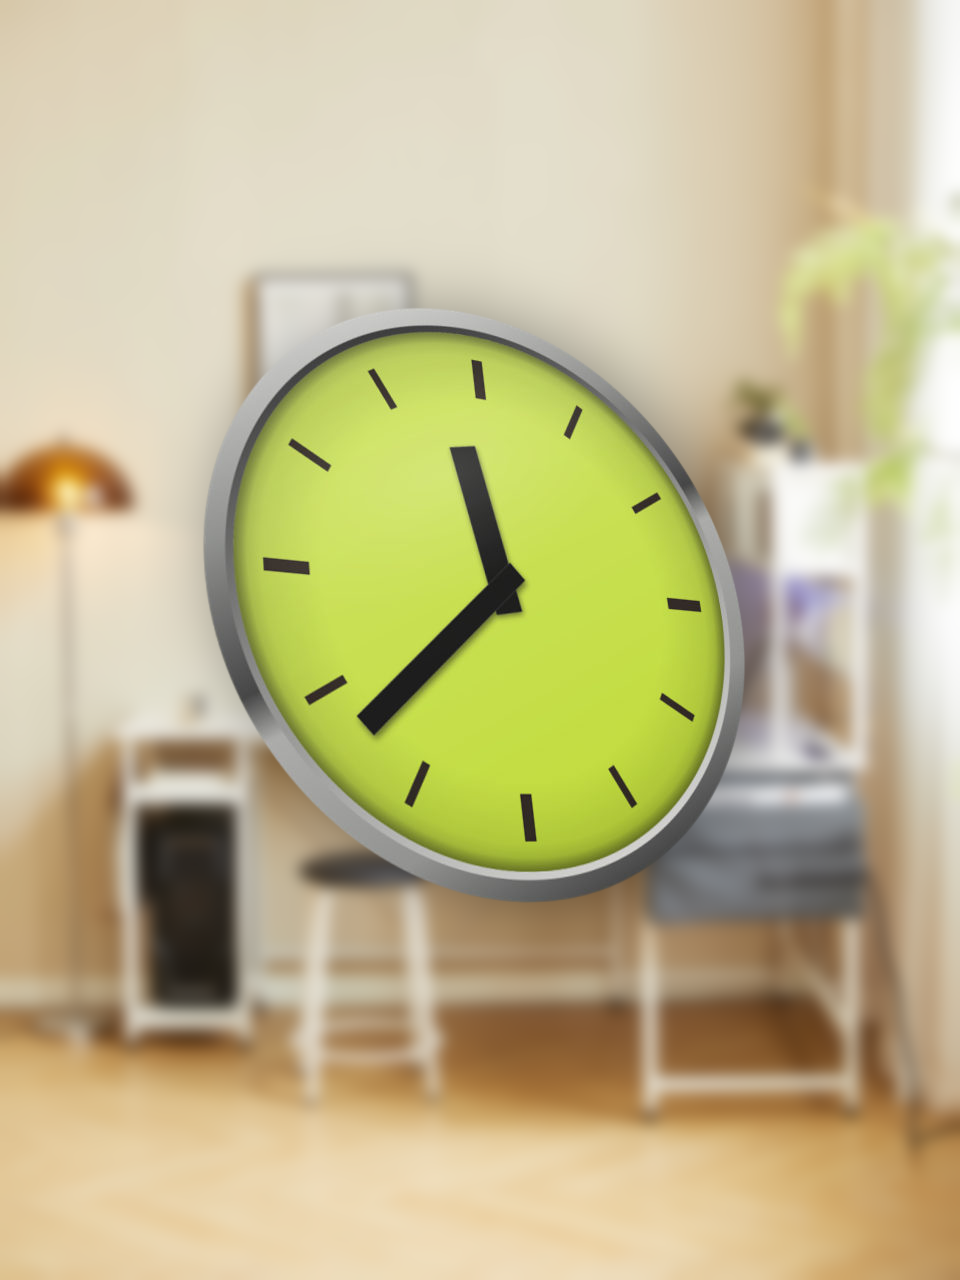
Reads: 11:38
